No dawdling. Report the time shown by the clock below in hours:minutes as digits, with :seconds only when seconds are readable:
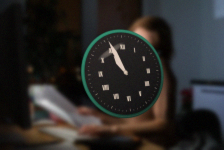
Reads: 10:56
